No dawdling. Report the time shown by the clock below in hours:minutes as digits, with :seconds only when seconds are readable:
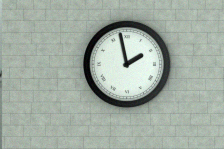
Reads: 1:58
